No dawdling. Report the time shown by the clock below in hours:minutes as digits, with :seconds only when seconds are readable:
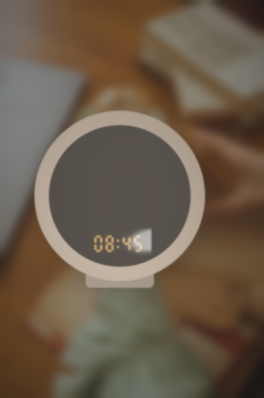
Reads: 8:45
